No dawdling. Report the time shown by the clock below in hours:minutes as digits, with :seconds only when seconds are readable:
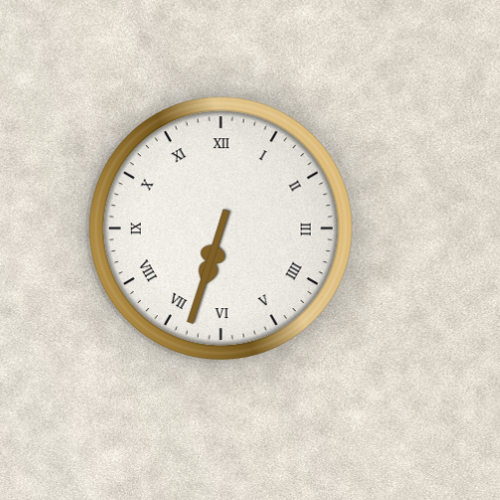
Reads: 6:33
